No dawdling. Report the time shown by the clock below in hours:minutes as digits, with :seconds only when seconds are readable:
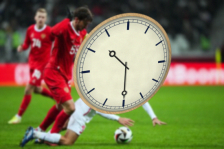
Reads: 10:30
